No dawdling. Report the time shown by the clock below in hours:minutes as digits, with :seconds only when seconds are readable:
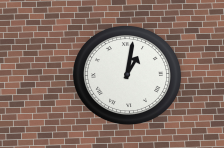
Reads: 1:02
